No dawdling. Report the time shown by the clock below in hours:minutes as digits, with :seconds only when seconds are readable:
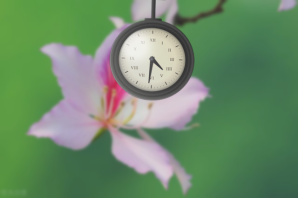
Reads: 4:31
